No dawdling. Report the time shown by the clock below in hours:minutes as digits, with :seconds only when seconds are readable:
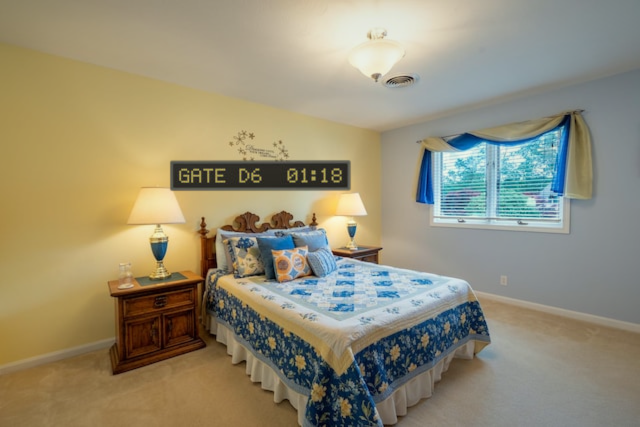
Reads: 1:18
